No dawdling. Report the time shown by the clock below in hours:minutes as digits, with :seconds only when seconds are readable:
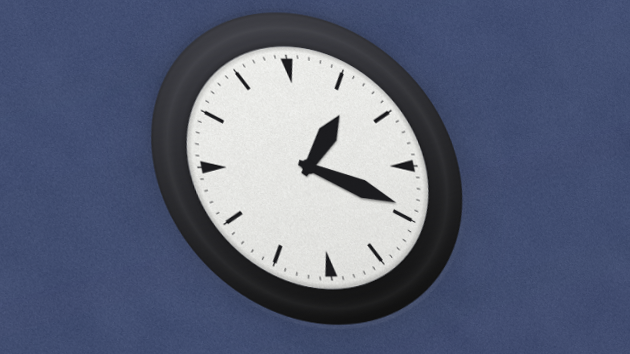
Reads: 1:19
